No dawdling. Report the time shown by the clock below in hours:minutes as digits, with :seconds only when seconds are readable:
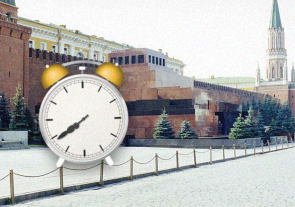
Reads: 7:39
